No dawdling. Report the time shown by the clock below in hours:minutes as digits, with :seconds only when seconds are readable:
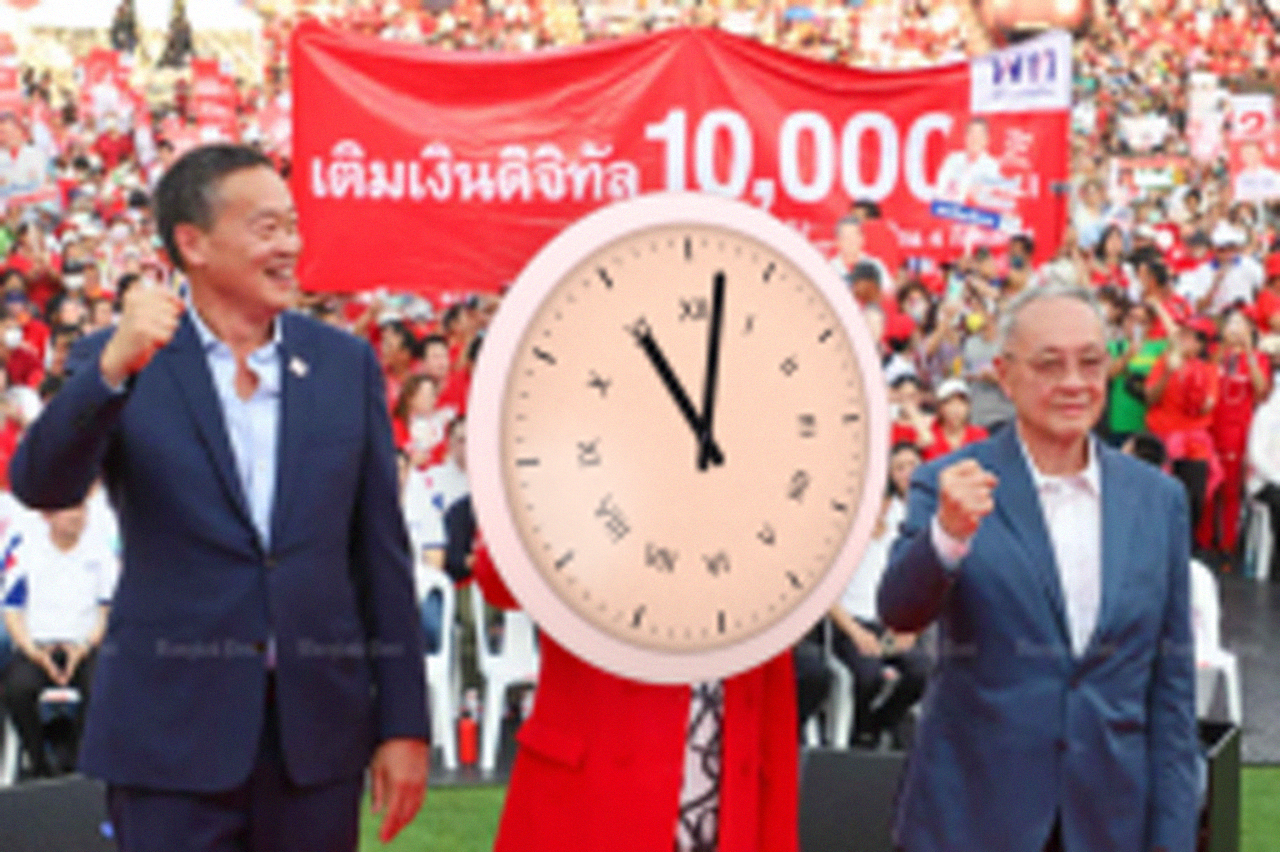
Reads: 11:02
